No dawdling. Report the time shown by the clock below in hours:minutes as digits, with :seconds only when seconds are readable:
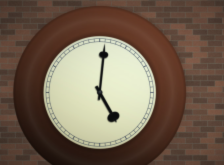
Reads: 5:01
